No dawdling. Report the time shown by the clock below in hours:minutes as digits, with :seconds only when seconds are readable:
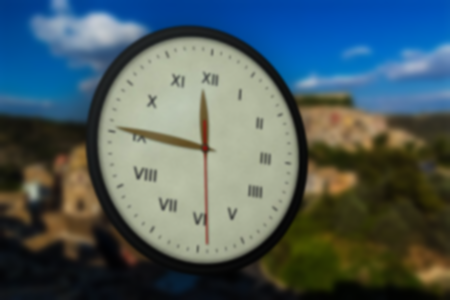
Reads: 11:45:29
